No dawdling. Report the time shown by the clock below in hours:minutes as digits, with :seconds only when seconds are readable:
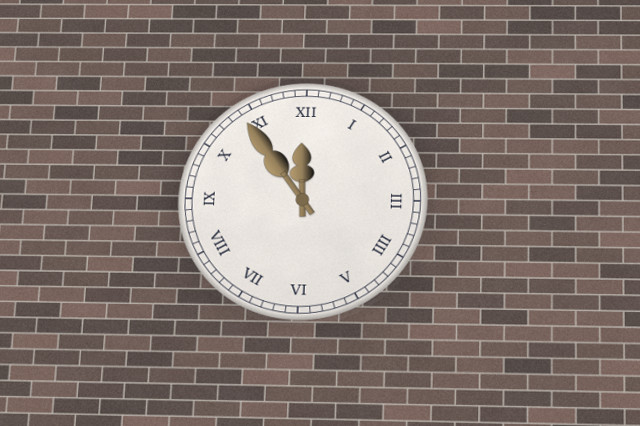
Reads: 11:54
